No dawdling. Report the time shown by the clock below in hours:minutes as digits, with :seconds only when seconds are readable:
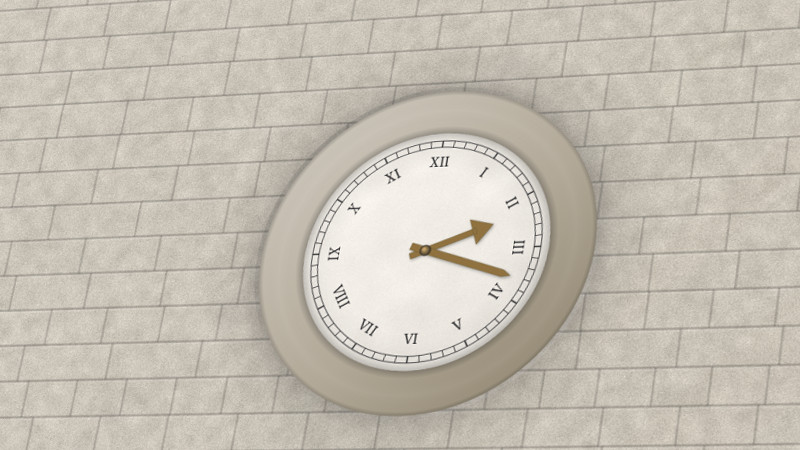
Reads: 2:18
